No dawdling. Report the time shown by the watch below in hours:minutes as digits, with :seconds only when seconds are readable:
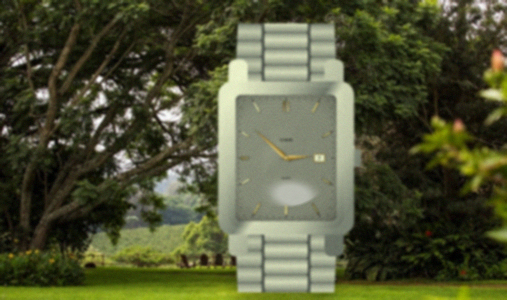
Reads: 2:52
